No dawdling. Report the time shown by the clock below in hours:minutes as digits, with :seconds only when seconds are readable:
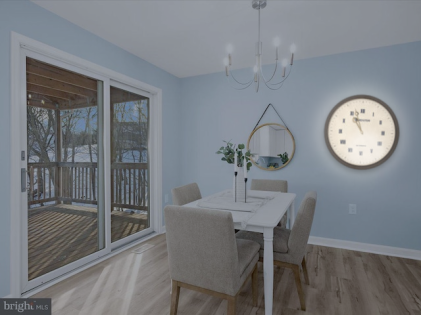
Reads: 10:57
